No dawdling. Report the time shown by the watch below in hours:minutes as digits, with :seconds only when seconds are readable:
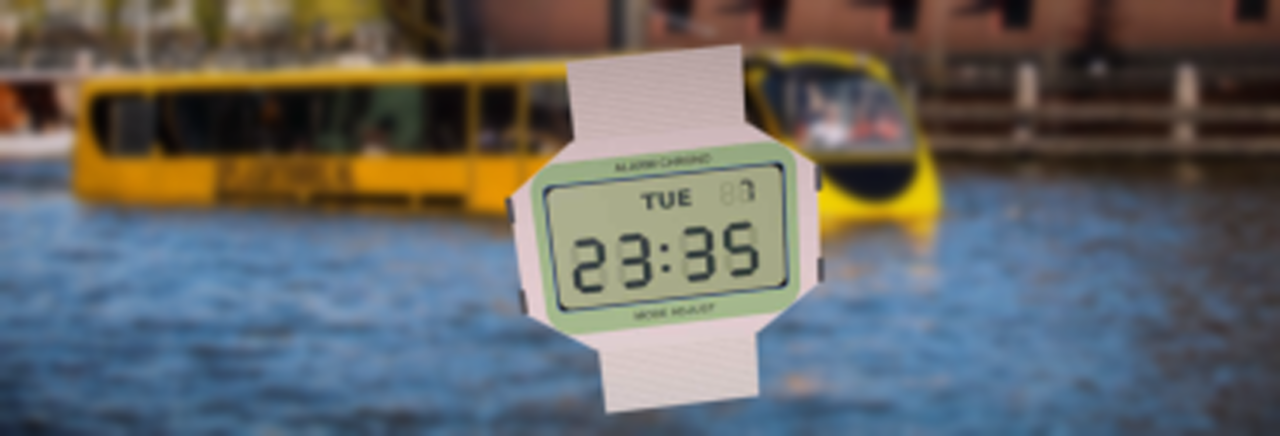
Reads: 23:35
